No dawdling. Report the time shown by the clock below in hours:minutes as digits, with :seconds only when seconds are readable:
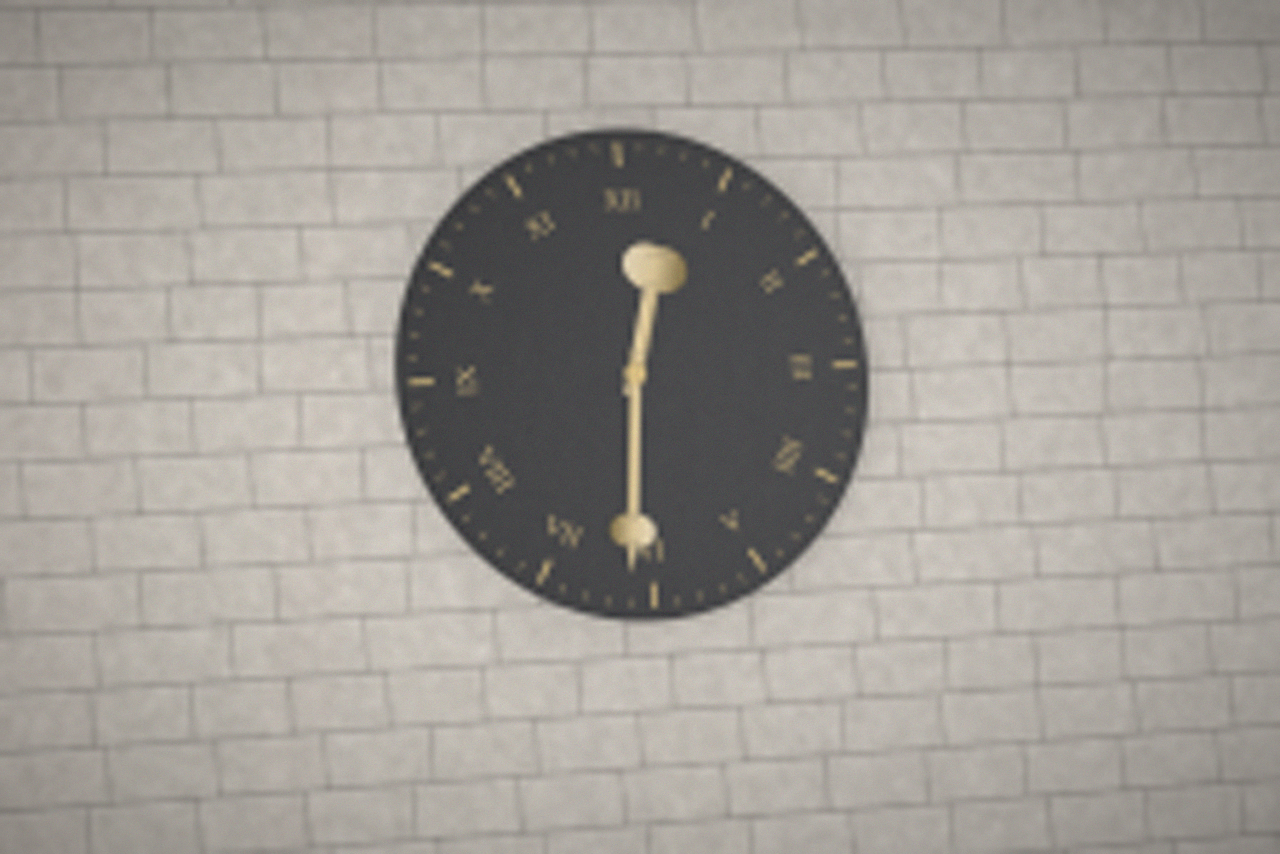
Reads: 12:31
